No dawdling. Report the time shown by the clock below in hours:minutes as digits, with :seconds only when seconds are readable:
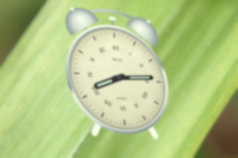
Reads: 8:14
